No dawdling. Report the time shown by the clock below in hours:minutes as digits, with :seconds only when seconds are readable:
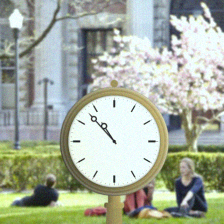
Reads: 10:53
